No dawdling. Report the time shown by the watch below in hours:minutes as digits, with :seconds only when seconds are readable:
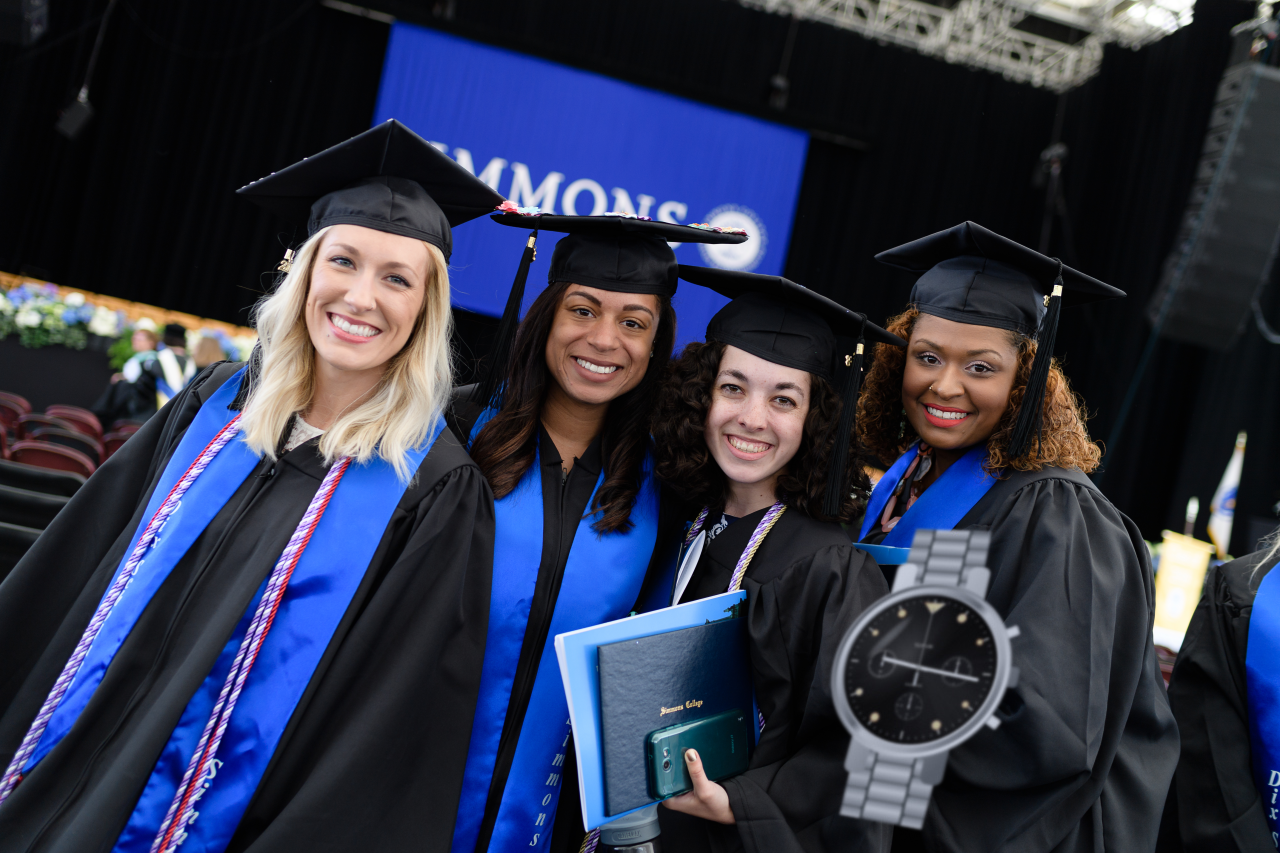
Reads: 9:16
